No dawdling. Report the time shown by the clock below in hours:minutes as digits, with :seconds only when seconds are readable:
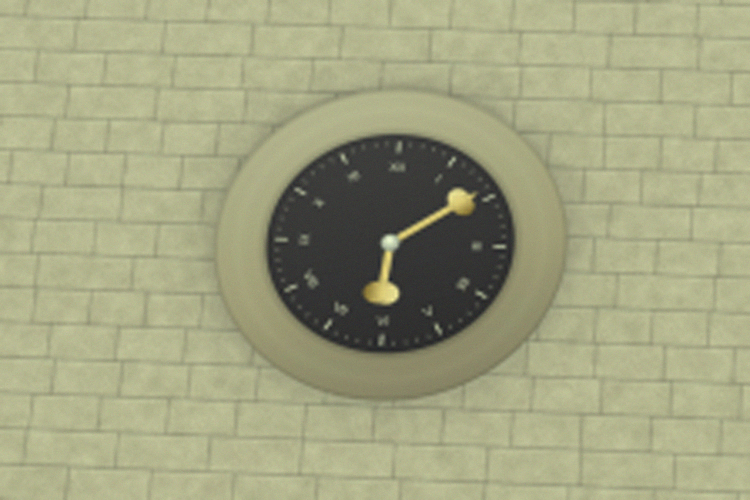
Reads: 6:09
